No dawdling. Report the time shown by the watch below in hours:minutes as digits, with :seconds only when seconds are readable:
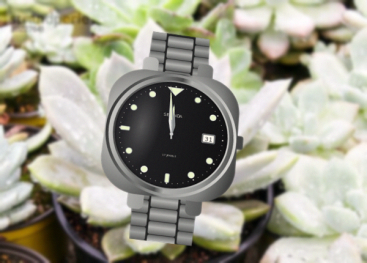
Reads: 11:59
